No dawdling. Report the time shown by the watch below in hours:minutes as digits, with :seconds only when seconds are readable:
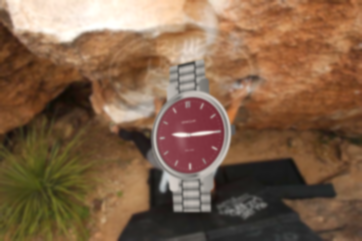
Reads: 9:15
